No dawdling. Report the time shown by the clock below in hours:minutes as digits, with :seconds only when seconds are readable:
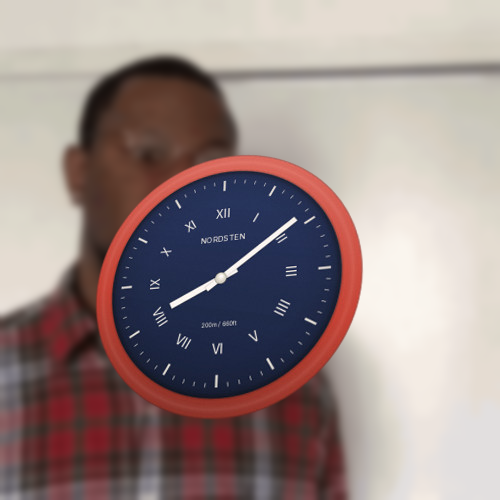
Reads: 8:09
